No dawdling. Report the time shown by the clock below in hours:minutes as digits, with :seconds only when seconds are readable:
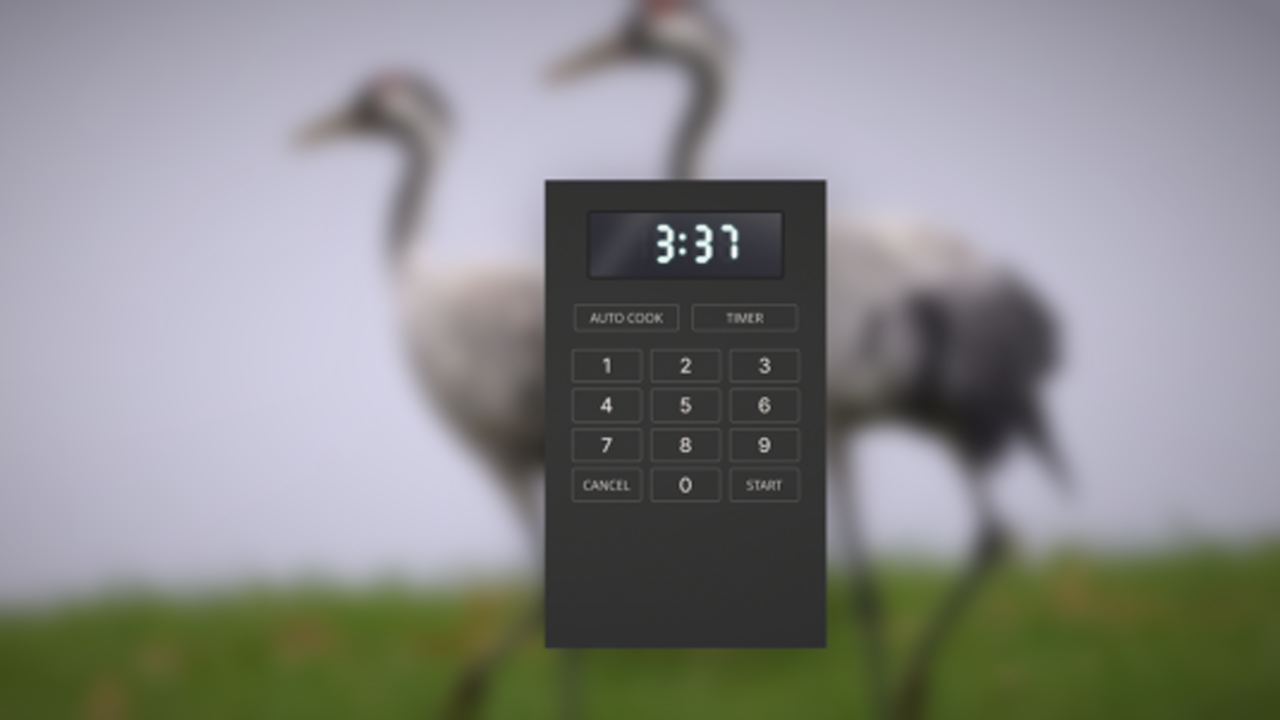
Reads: 3:37
